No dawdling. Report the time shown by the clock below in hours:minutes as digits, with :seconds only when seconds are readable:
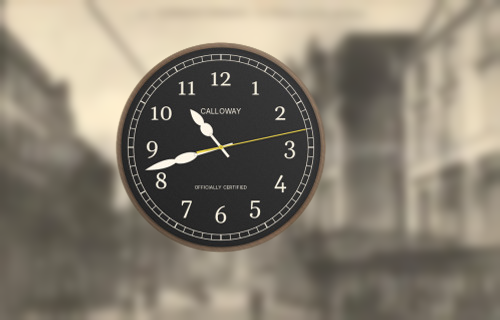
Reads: 10:42:13
